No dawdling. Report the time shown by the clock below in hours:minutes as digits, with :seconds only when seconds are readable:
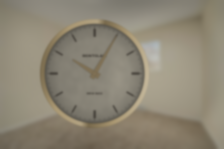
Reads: 10:05
